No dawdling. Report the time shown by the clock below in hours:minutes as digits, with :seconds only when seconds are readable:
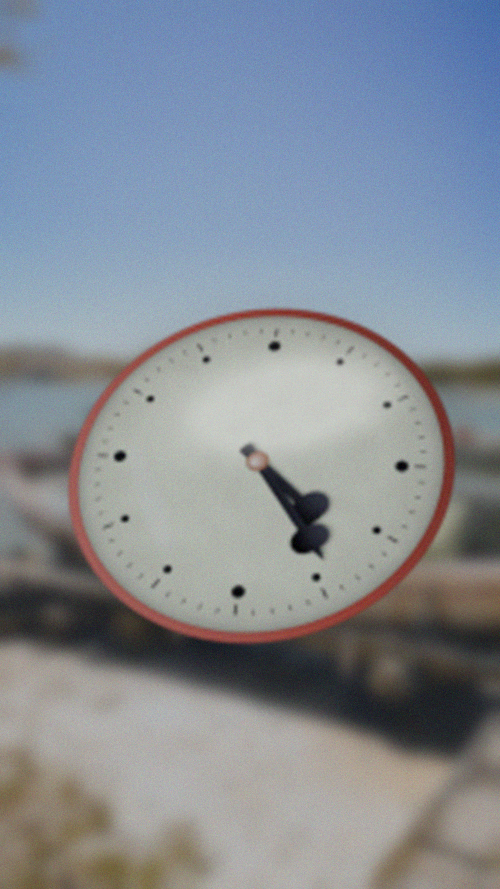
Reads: 4:24
